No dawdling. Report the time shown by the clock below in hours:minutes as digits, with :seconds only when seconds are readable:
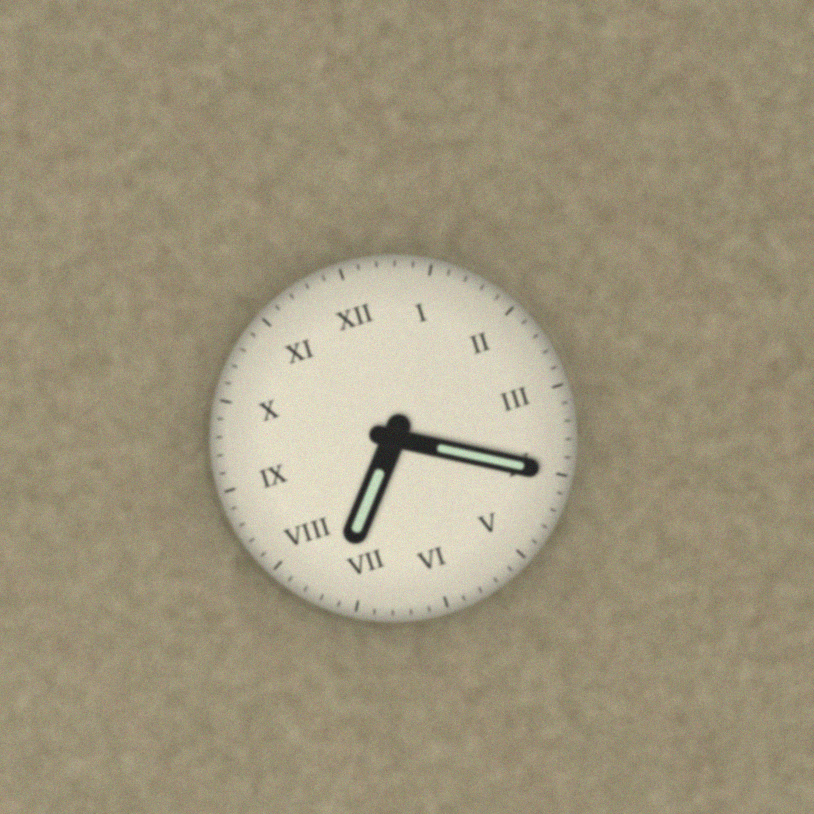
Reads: 7:20
